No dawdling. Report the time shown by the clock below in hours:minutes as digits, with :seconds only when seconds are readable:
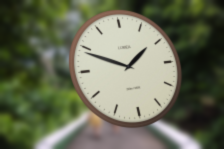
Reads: 1:49
